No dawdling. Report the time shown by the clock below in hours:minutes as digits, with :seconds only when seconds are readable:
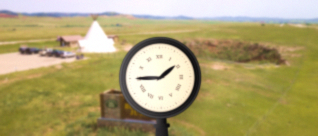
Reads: 1:45
